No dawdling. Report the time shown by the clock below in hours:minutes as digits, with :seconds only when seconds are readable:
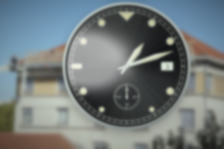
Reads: 1:12
